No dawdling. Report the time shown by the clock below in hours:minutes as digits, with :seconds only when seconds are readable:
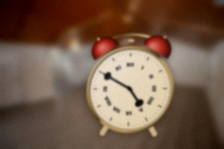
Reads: 4:50
